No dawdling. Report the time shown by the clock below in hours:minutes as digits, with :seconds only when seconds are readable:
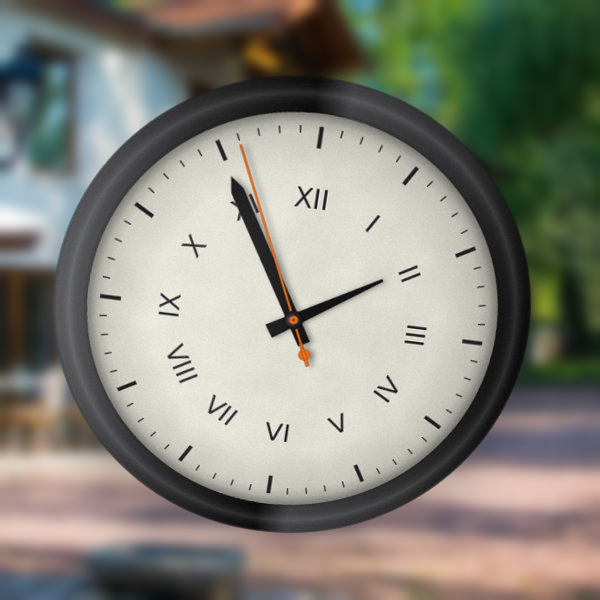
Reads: 1:54:56
